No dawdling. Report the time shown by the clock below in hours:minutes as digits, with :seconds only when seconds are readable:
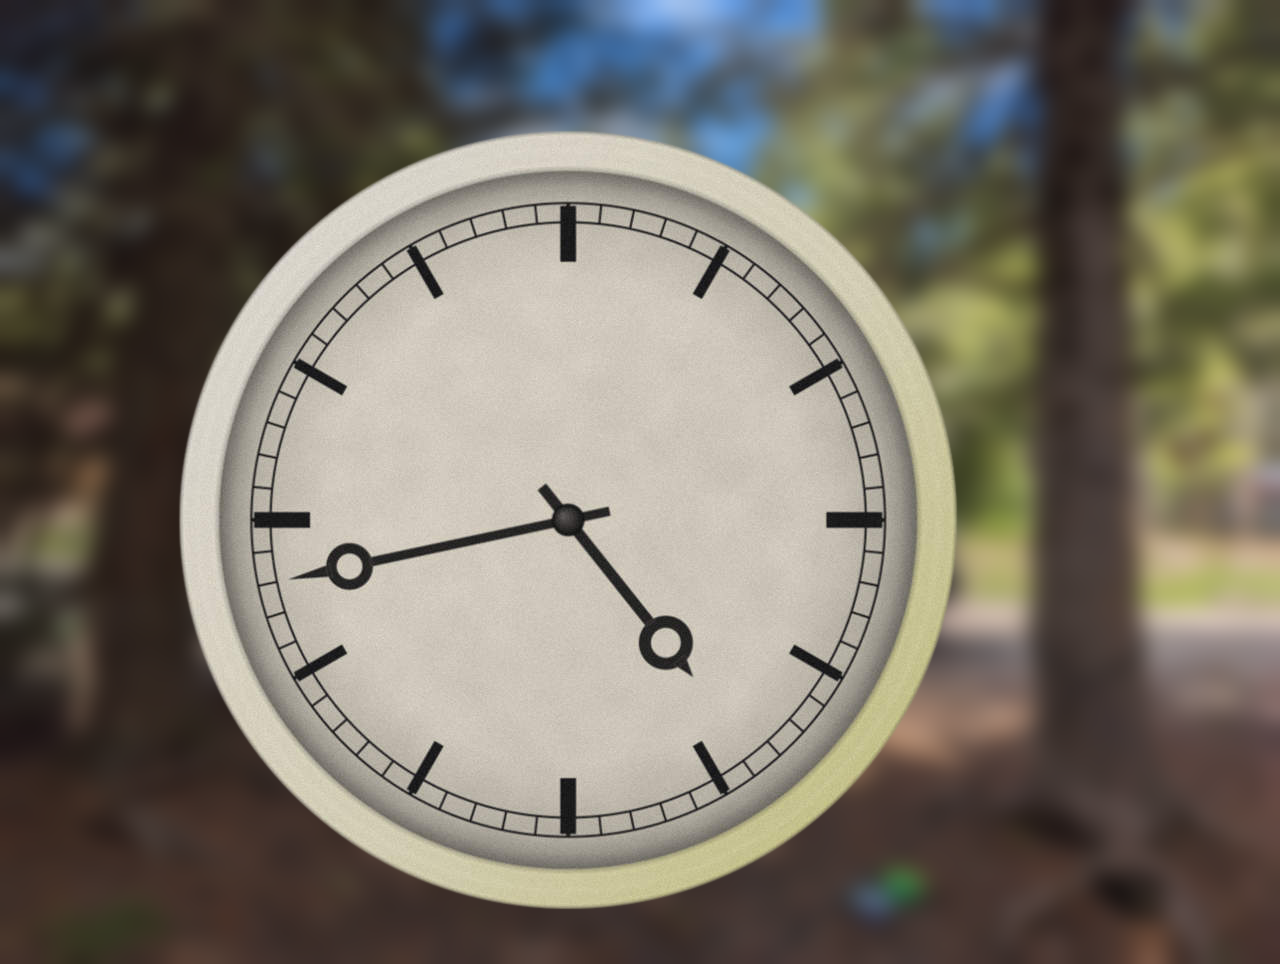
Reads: 4:43
